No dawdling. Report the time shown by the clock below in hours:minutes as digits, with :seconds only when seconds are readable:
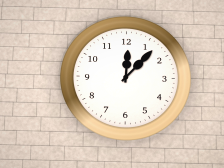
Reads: 12:07
